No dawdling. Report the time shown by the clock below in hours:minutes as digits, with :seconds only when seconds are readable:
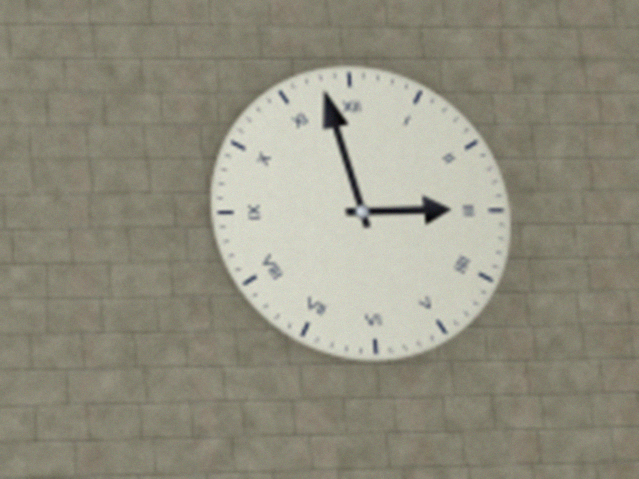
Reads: 2:58
